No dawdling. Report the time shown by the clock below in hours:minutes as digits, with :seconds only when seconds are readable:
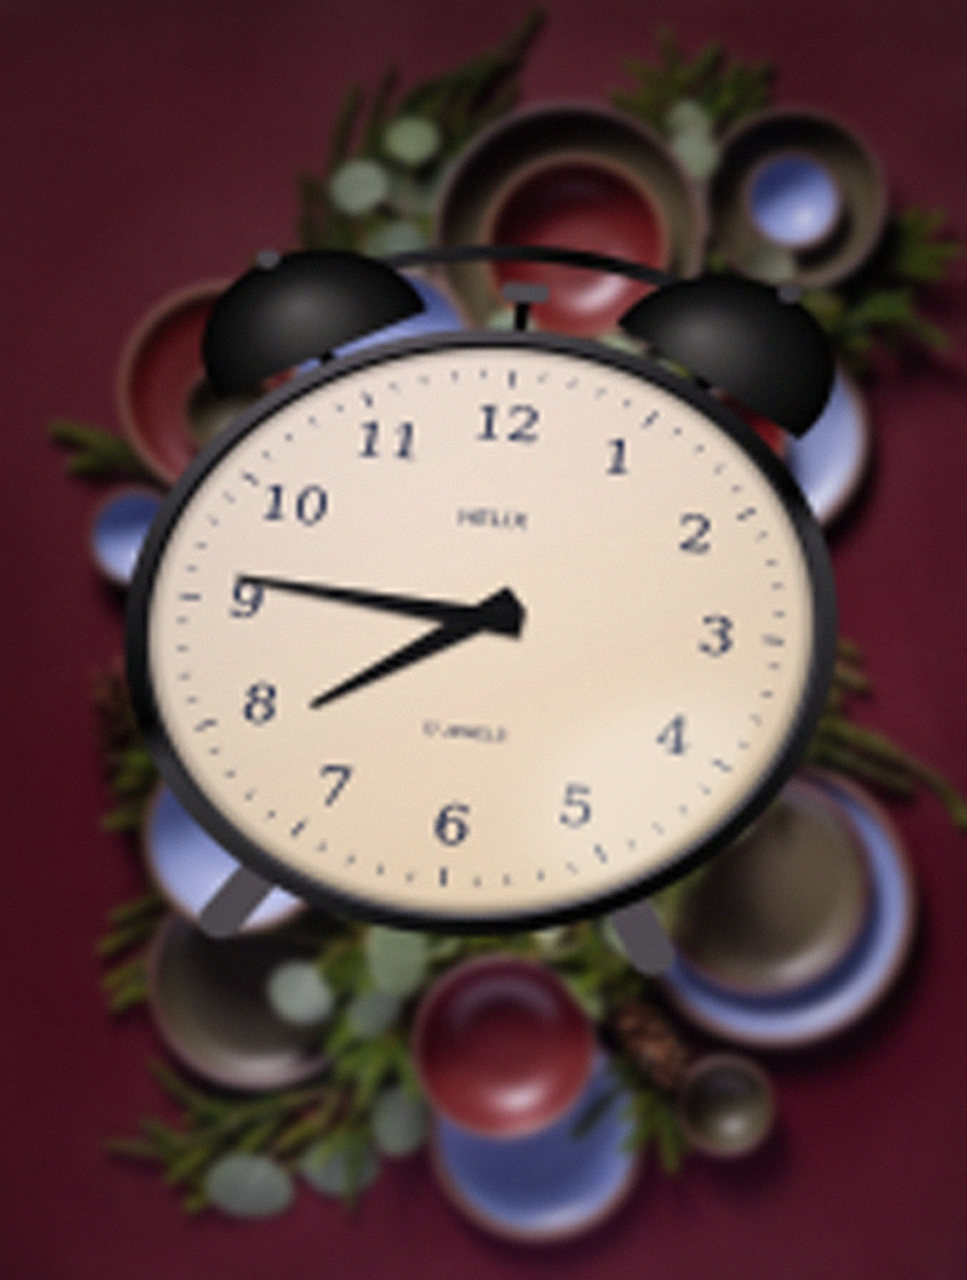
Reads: 7:46
